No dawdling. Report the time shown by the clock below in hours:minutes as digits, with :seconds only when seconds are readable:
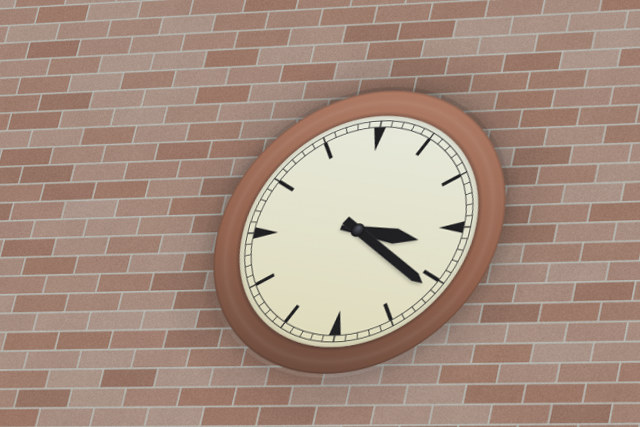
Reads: 3:21
